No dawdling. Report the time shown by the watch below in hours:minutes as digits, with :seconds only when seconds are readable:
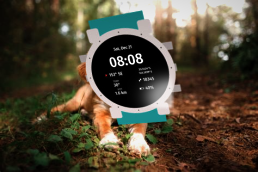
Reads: 8:08
